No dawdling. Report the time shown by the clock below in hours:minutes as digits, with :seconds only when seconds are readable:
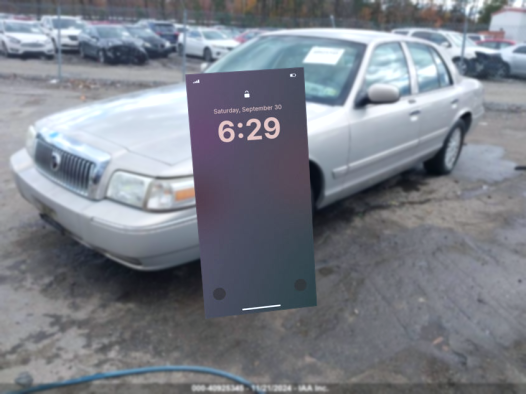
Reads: 6:29
